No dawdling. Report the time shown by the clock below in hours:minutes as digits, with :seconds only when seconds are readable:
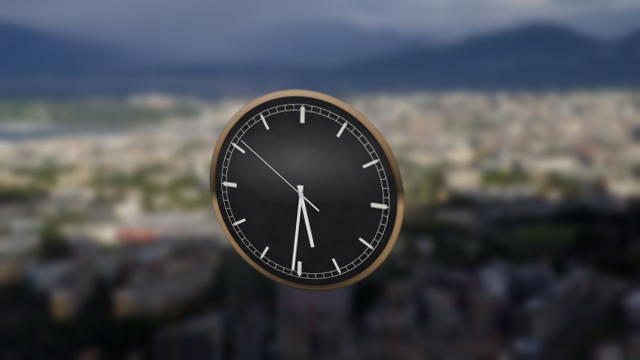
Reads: 5:30:51
